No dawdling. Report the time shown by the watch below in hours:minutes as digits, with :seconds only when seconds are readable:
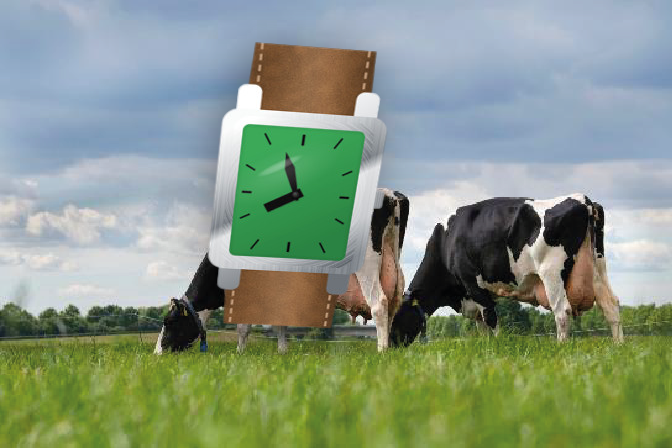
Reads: 7:57
